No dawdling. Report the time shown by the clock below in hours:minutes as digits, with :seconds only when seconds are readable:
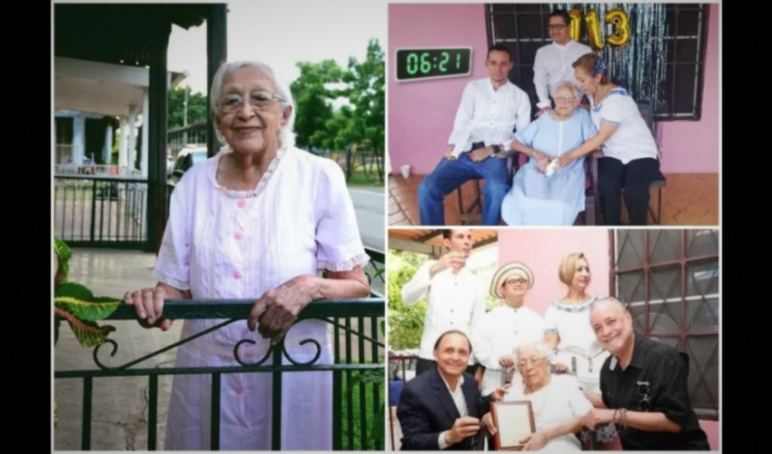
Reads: 6:21
